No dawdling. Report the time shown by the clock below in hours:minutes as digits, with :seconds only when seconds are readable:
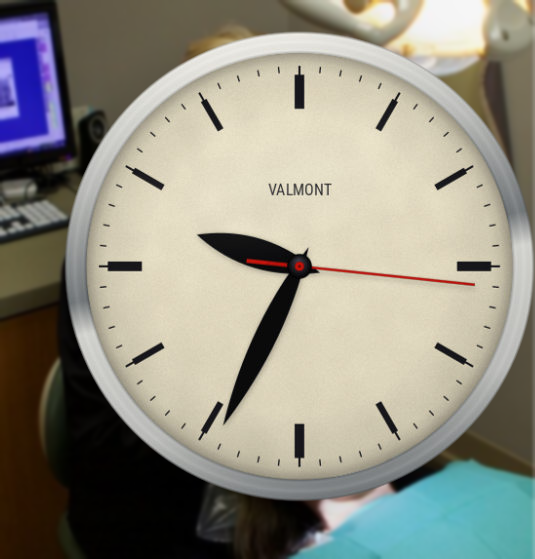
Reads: 9:34:16
